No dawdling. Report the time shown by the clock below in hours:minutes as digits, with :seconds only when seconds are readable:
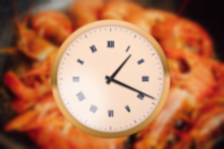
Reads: 1:19
